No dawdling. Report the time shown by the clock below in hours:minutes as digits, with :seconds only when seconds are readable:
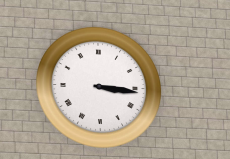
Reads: 3:16
